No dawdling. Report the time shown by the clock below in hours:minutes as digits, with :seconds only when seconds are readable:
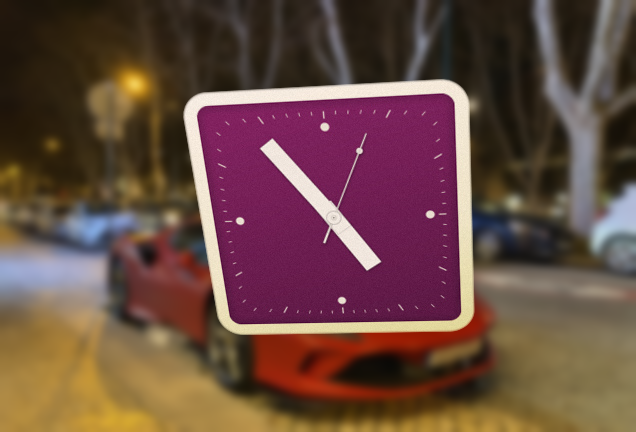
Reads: 4:54:04
